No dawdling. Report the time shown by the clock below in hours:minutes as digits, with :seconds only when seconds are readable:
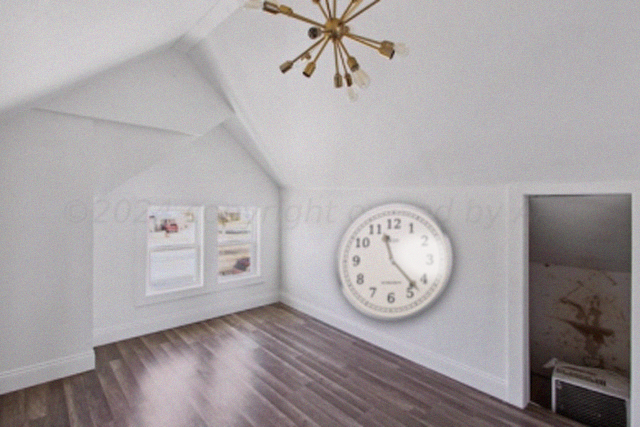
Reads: 11:23
